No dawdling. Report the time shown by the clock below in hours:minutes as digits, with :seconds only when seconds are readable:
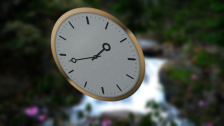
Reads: 1:43
